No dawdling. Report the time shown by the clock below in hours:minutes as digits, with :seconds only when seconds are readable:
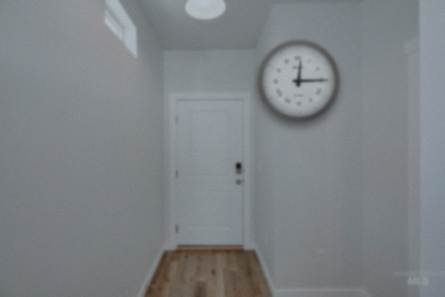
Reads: 12:15
